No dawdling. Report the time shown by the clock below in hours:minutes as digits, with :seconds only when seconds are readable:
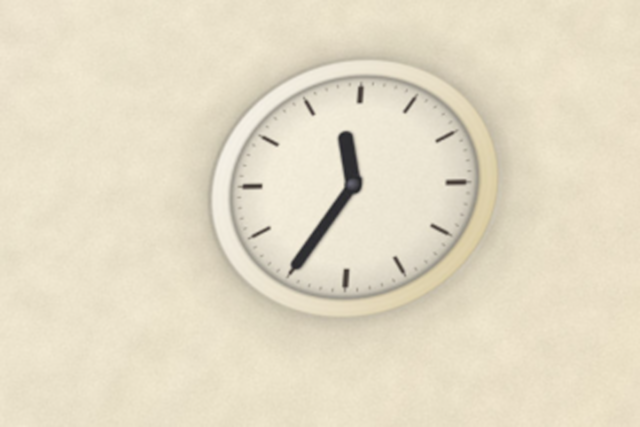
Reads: 11:35
